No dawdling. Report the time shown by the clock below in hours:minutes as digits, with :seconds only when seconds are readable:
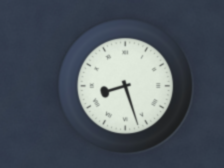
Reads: 8:27
